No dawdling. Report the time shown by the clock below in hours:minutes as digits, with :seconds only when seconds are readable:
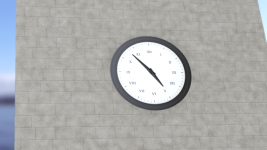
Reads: 4:53
